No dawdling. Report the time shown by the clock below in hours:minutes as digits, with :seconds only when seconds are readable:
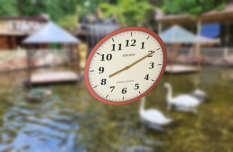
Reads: 8:10
